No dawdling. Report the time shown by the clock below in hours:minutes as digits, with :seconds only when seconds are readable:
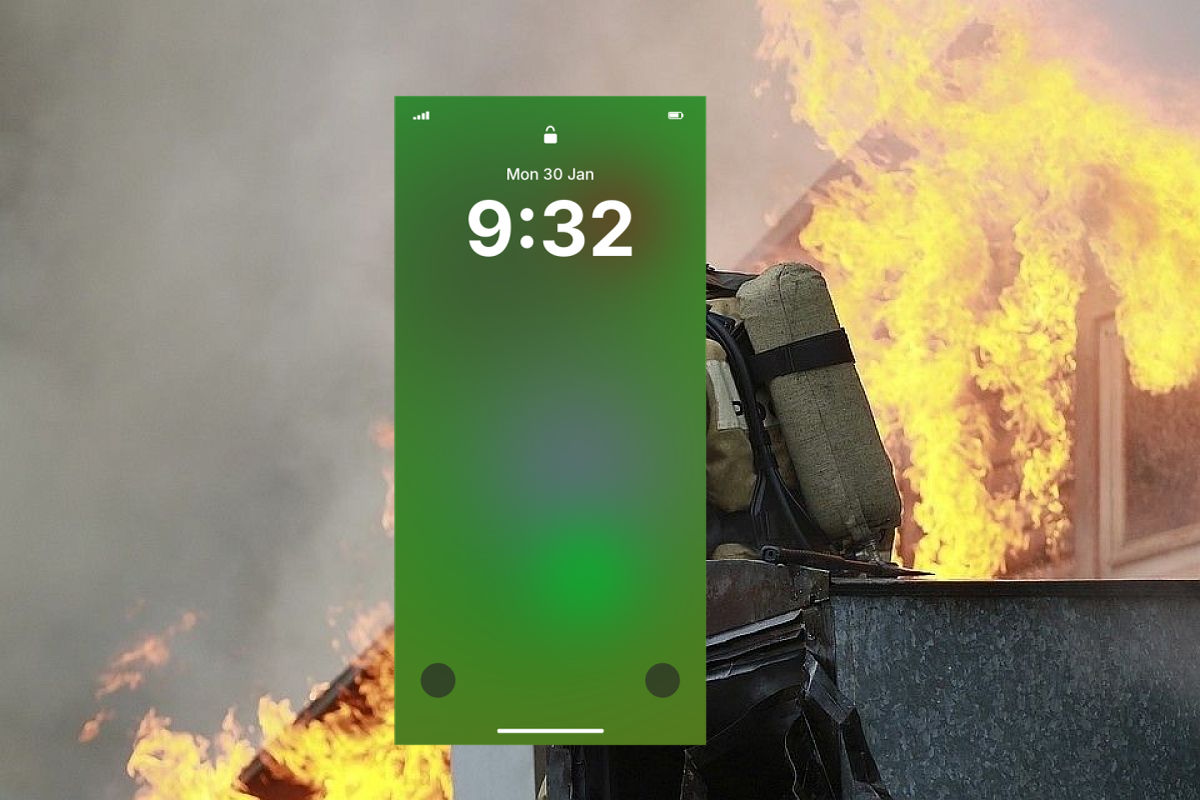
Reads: 9:32
